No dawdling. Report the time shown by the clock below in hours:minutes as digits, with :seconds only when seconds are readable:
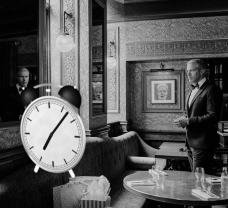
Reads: 7:07
